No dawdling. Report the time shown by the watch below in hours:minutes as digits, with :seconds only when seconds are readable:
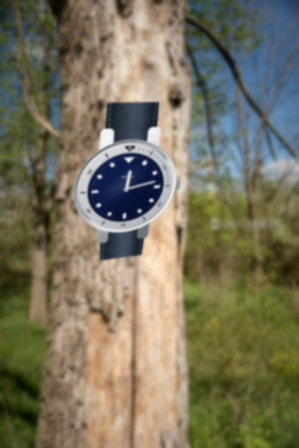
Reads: 12:13
